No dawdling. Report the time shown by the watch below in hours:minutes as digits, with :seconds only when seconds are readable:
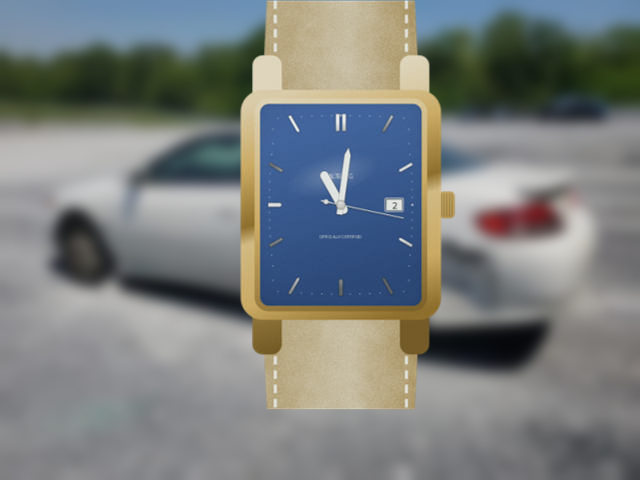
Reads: 11:01:17
